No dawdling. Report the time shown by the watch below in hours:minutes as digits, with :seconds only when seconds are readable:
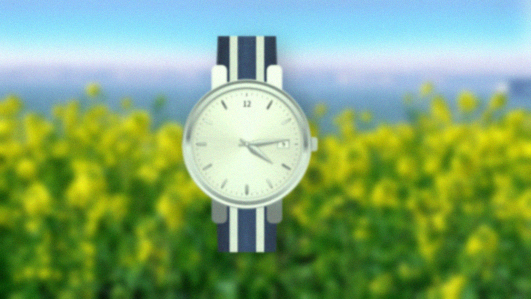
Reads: 4:14
